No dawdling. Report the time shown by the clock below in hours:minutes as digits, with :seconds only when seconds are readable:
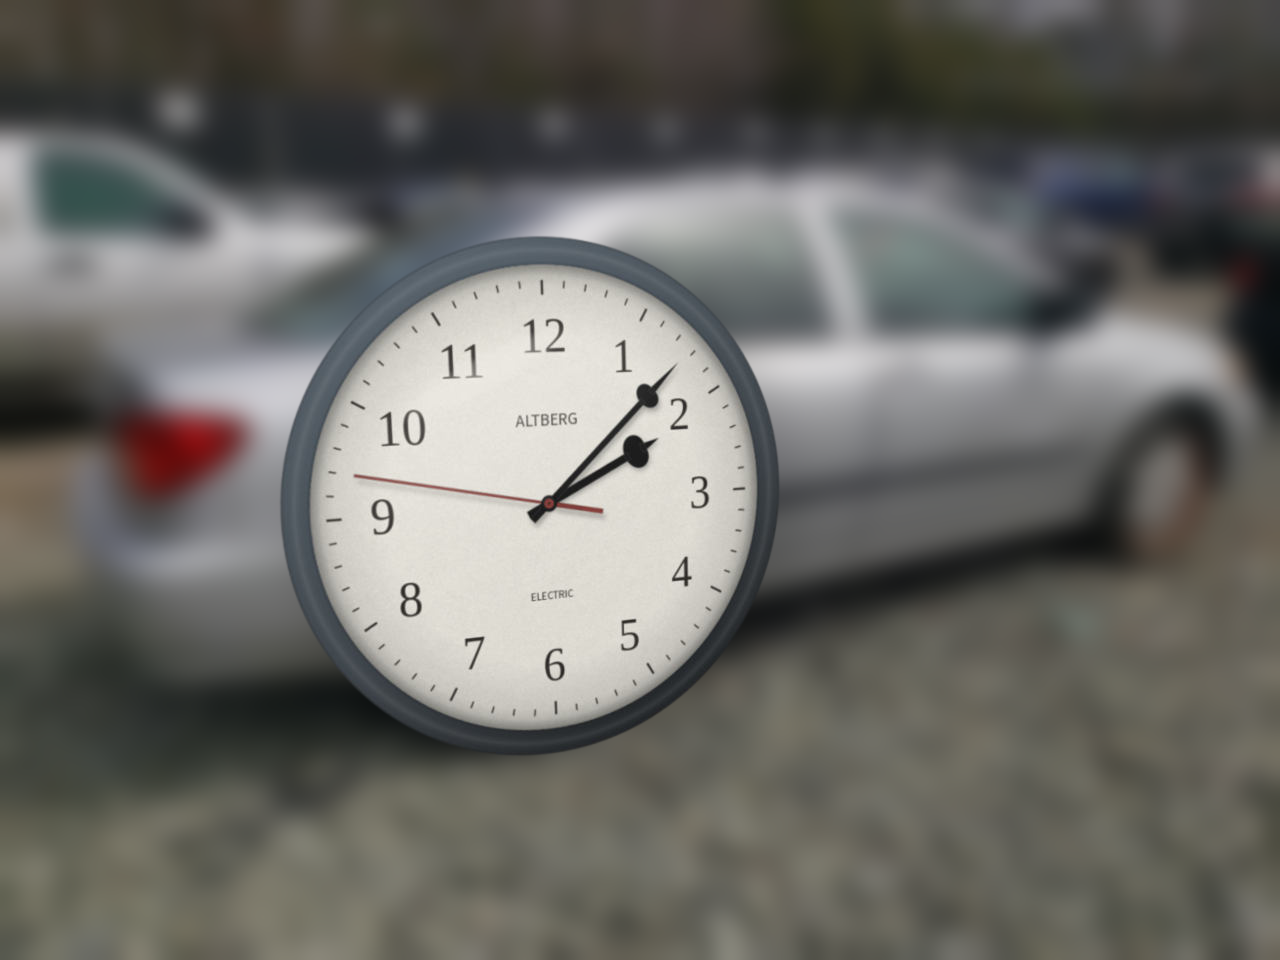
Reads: 2:07:47
